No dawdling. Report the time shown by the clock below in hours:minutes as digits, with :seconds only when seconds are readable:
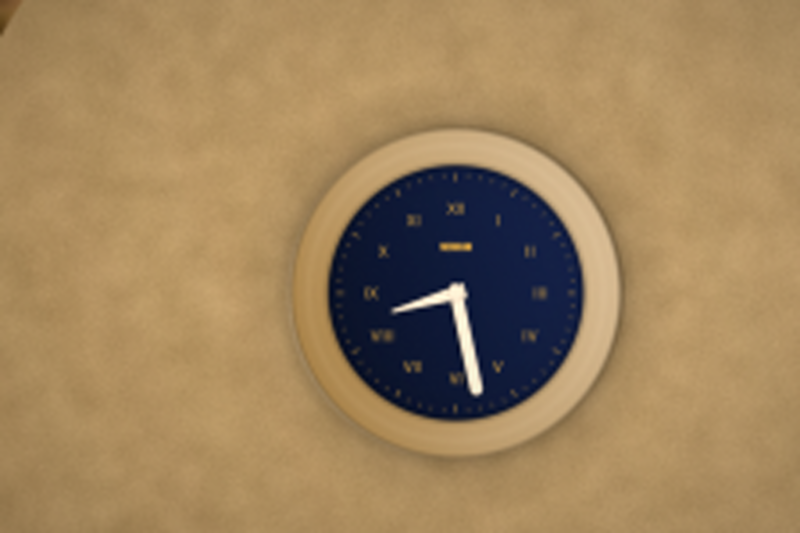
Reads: 8:28
